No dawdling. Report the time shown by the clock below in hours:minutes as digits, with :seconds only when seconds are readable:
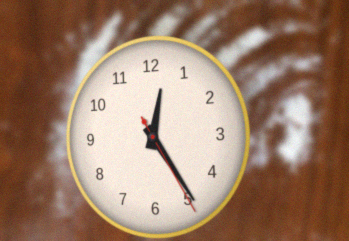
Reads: 12:24:25
